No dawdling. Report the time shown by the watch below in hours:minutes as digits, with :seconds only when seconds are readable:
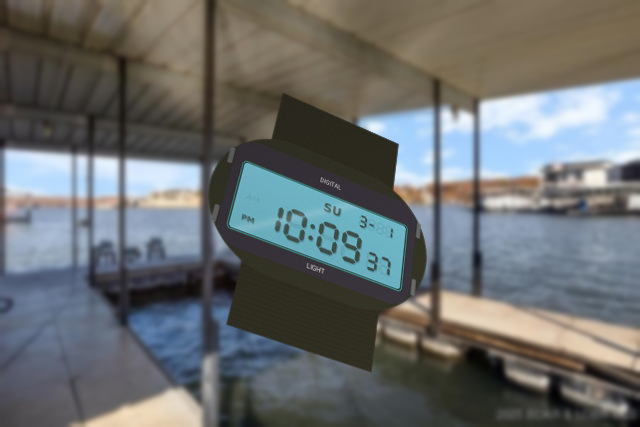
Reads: 10:09:37
